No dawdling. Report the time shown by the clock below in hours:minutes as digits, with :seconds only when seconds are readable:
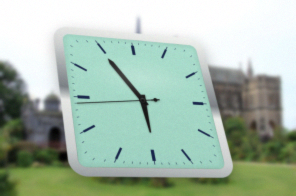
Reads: 5:54:44
